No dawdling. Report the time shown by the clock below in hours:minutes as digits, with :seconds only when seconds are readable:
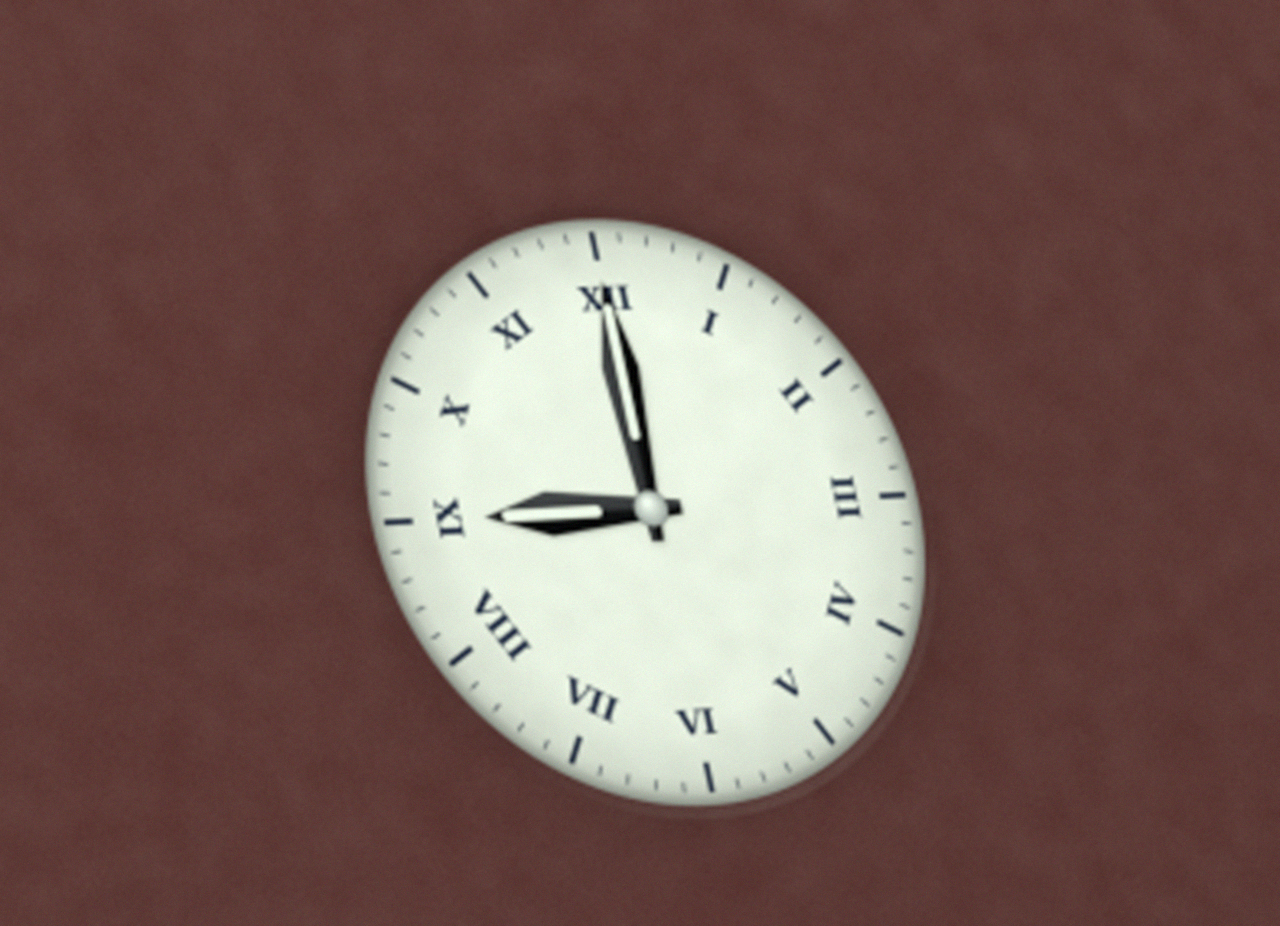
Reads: 9:00
